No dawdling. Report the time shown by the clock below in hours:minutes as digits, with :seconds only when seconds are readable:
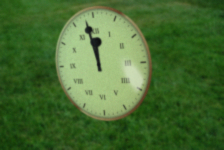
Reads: 11:58
